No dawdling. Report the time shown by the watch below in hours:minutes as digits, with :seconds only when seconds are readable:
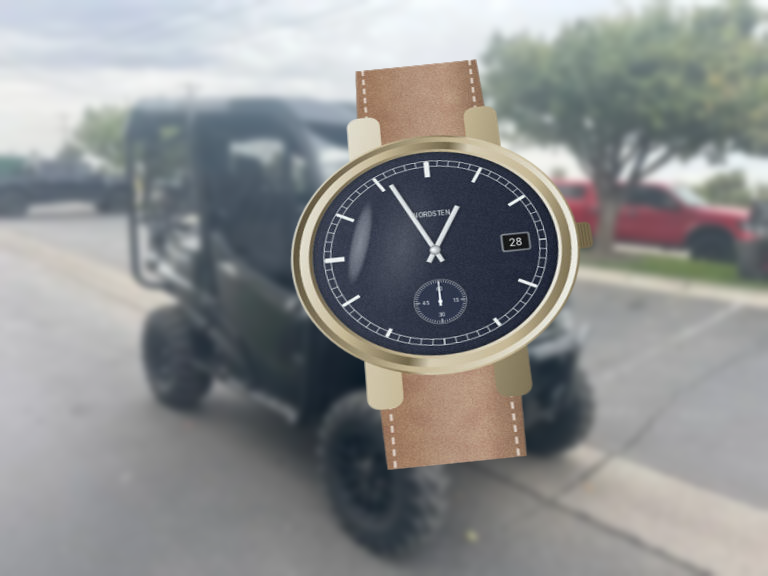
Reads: 12:56
